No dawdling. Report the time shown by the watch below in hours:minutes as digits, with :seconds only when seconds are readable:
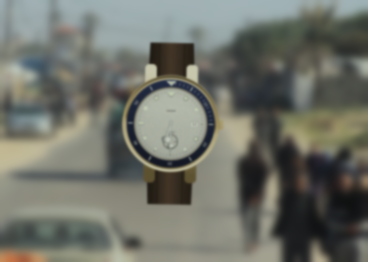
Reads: 6:30
